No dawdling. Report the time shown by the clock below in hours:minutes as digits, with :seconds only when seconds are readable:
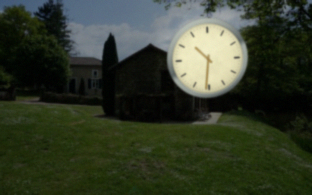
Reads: 10:31
